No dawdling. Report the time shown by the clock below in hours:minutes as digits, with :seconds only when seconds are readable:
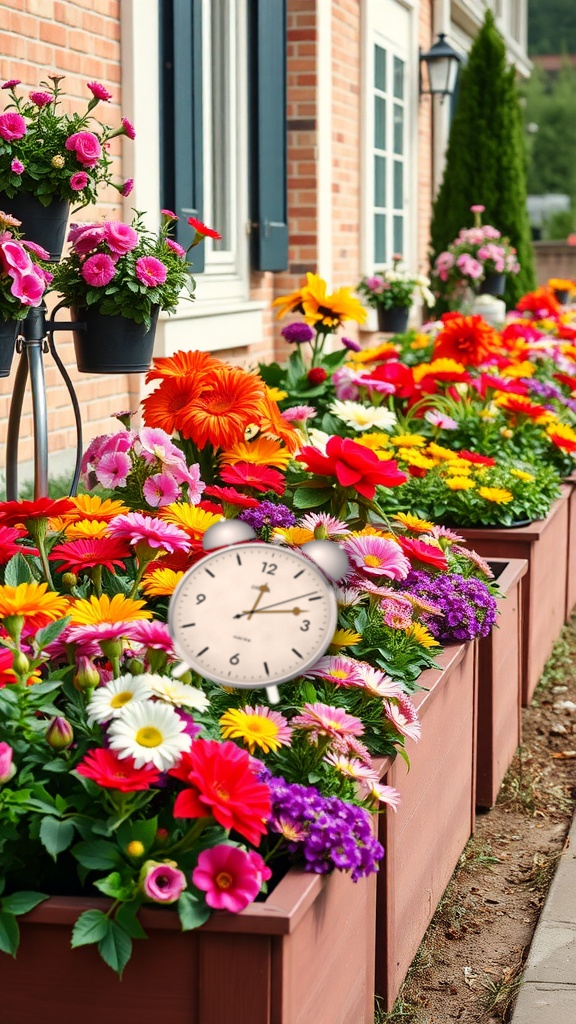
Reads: 12:12:09
